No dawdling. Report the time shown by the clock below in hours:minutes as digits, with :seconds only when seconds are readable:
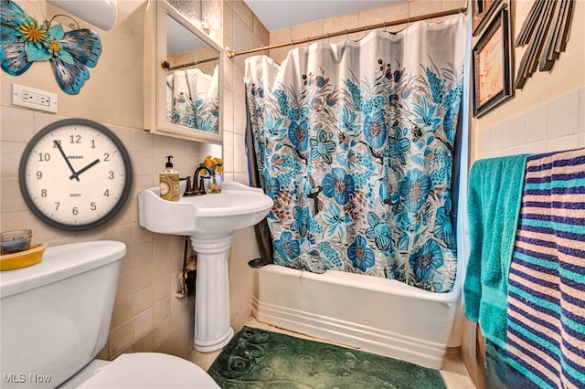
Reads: 1:55
